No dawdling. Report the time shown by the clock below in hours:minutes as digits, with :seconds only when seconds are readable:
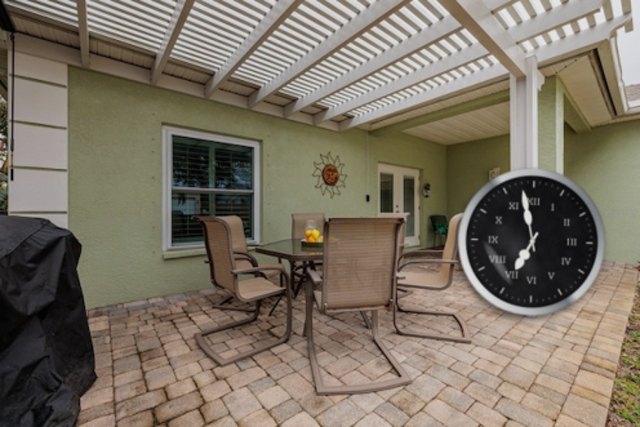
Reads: 6:58
